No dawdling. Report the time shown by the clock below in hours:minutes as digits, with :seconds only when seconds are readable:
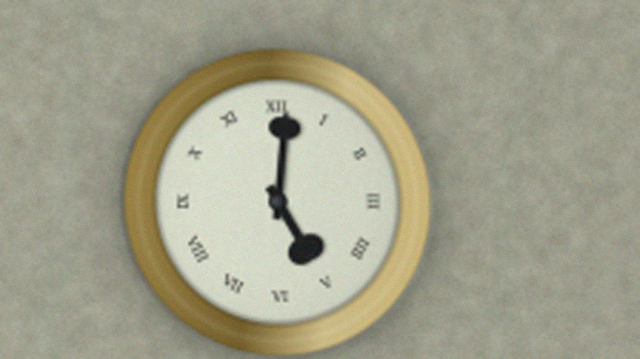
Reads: 5:01
